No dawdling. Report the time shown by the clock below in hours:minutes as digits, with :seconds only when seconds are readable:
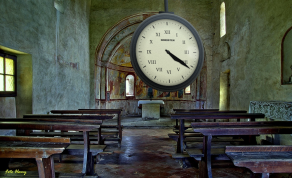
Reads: 4:21
